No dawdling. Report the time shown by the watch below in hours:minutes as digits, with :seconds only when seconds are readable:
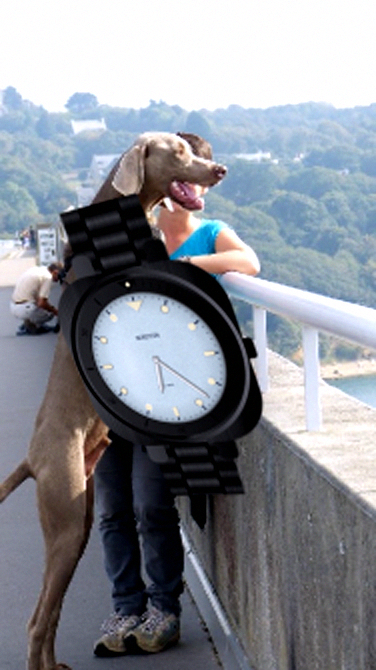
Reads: 6:23
